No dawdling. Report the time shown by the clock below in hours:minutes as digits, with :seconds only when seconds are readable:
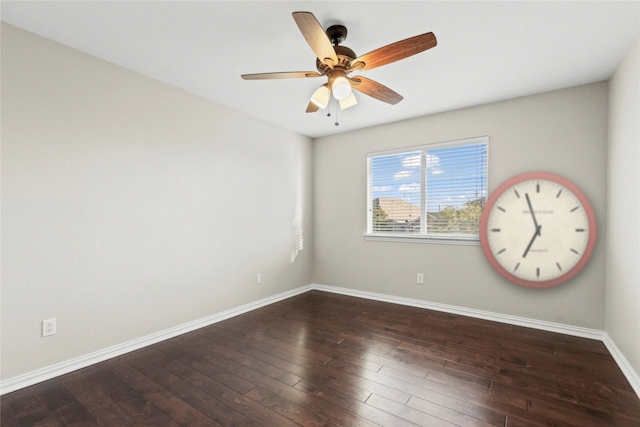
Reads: 6:57
